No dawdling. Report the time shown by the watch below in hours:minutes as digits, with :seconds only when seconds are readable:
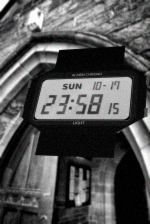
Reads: 23:58:15
